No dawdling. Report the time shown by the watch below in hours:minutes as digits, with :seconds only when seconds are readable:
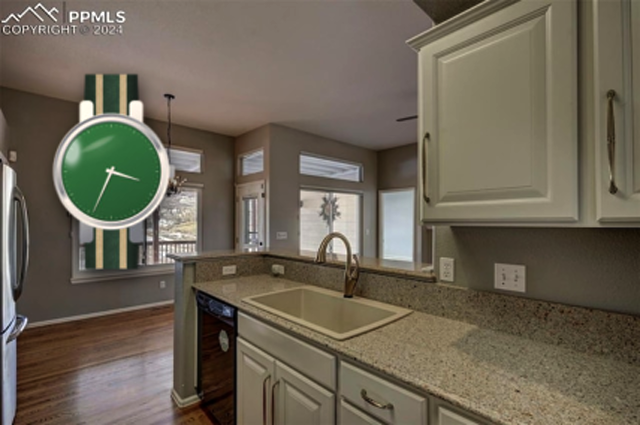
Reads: 3:34
